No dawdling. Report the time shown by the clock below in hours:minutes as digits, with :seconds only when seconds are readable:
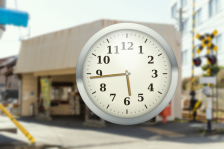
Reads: 5:44
